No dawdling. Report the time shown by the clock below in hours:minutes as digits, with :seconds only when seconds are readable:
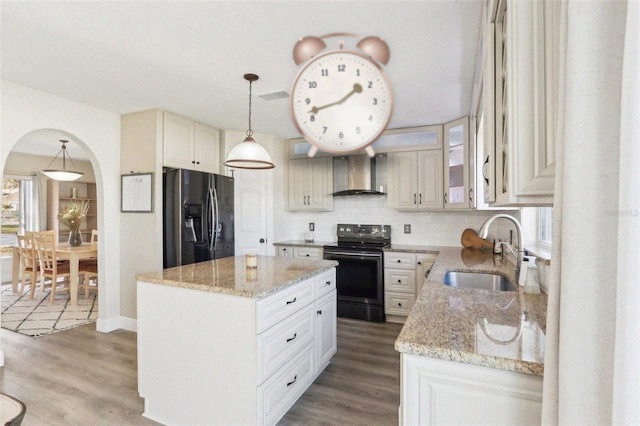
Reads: 1:42
